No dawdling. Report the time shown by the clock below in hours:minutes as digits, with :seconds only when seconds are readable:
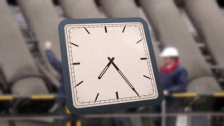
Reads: 7:25
